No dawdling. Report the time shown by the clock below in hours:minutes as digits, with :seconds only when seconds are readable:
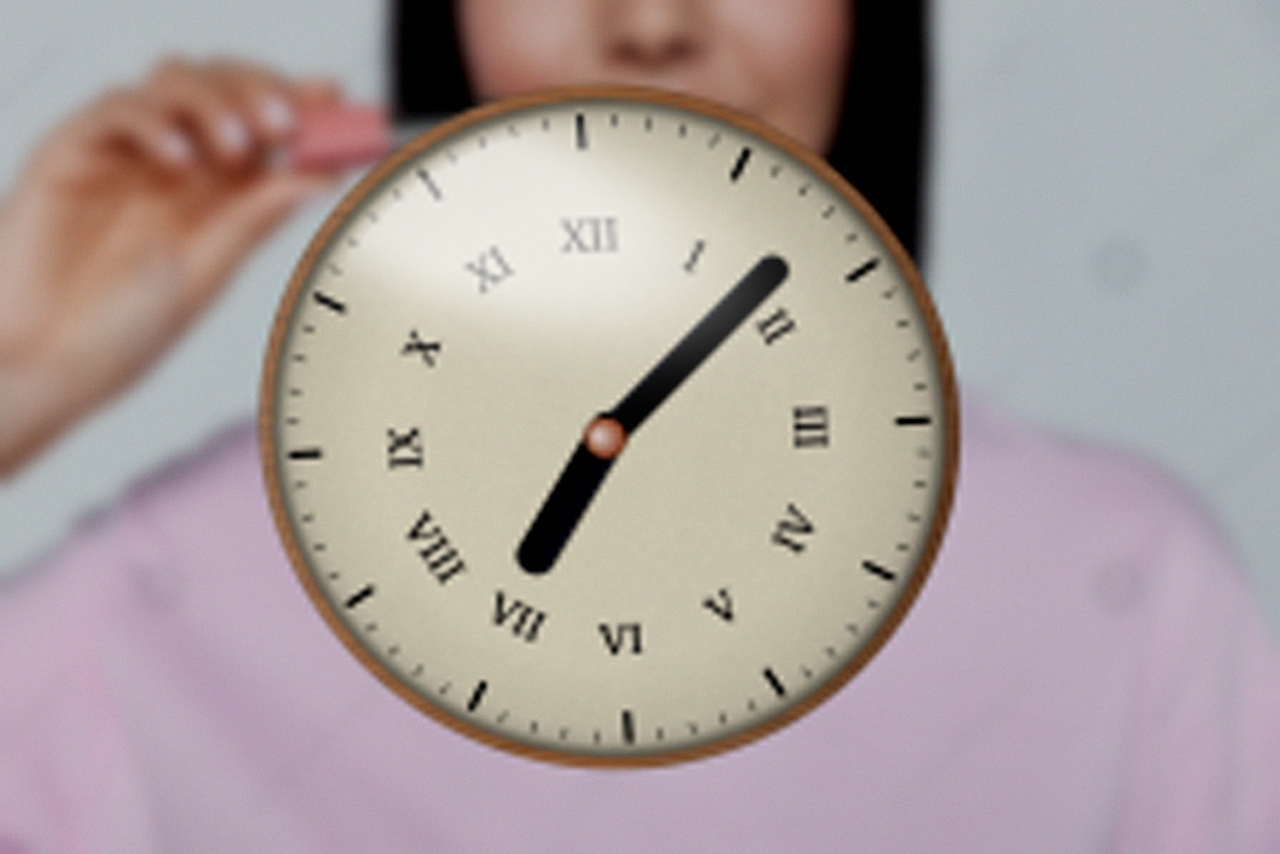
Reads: 7:08
